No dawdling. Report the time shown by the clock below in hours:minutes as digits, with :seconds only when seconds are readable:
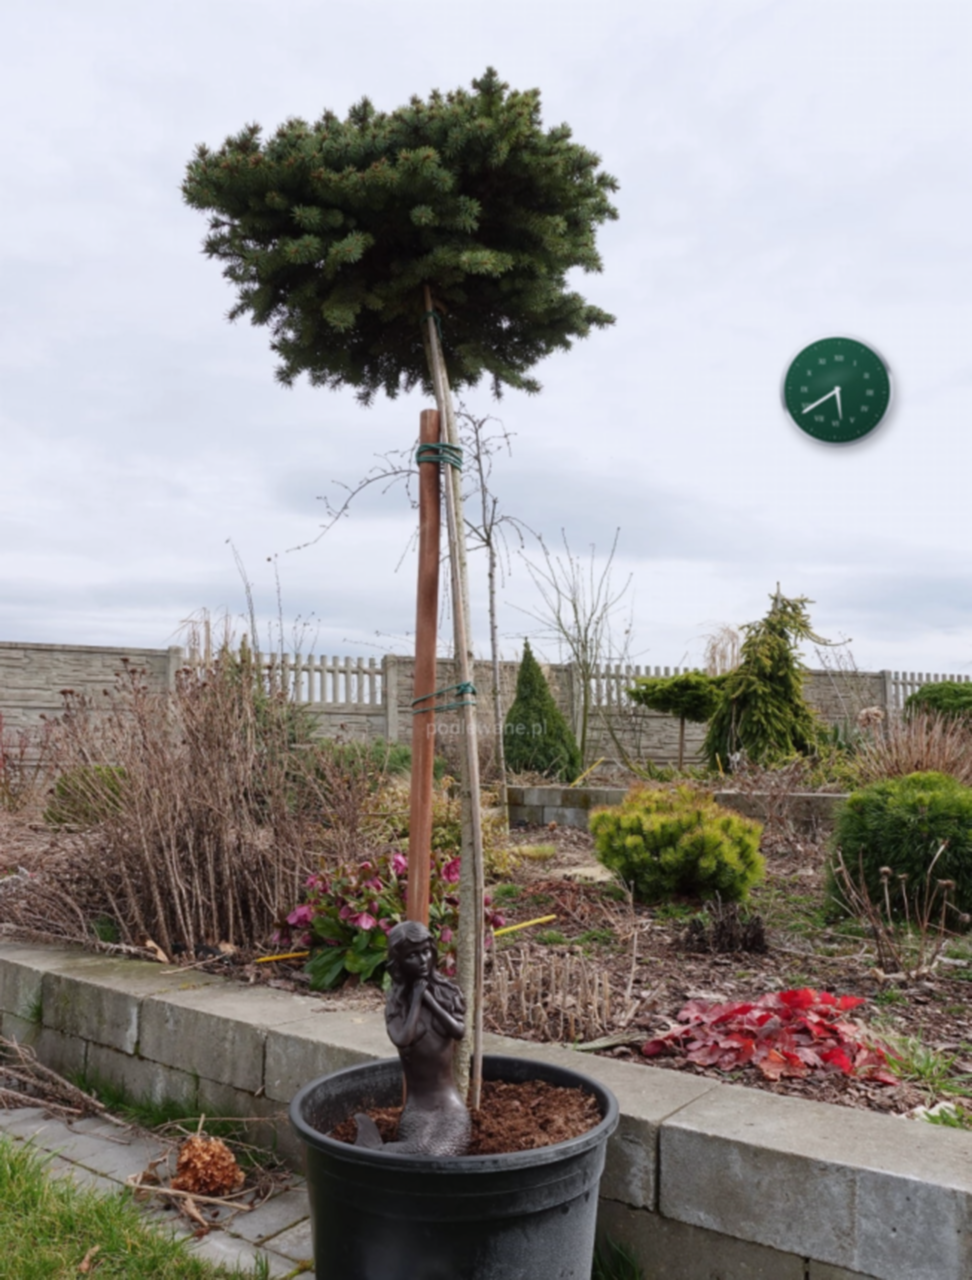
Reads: 5:39
